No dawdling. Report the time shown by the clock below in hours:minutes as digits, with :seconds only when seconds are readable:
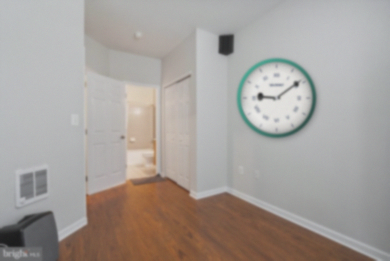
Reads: 9:09
